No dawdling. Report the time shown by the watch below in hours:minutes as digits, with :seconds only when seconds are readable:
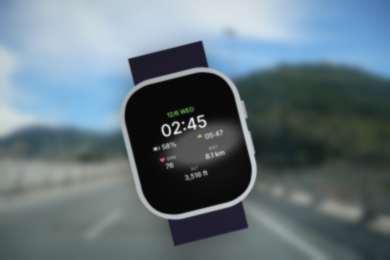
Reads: 2:45
